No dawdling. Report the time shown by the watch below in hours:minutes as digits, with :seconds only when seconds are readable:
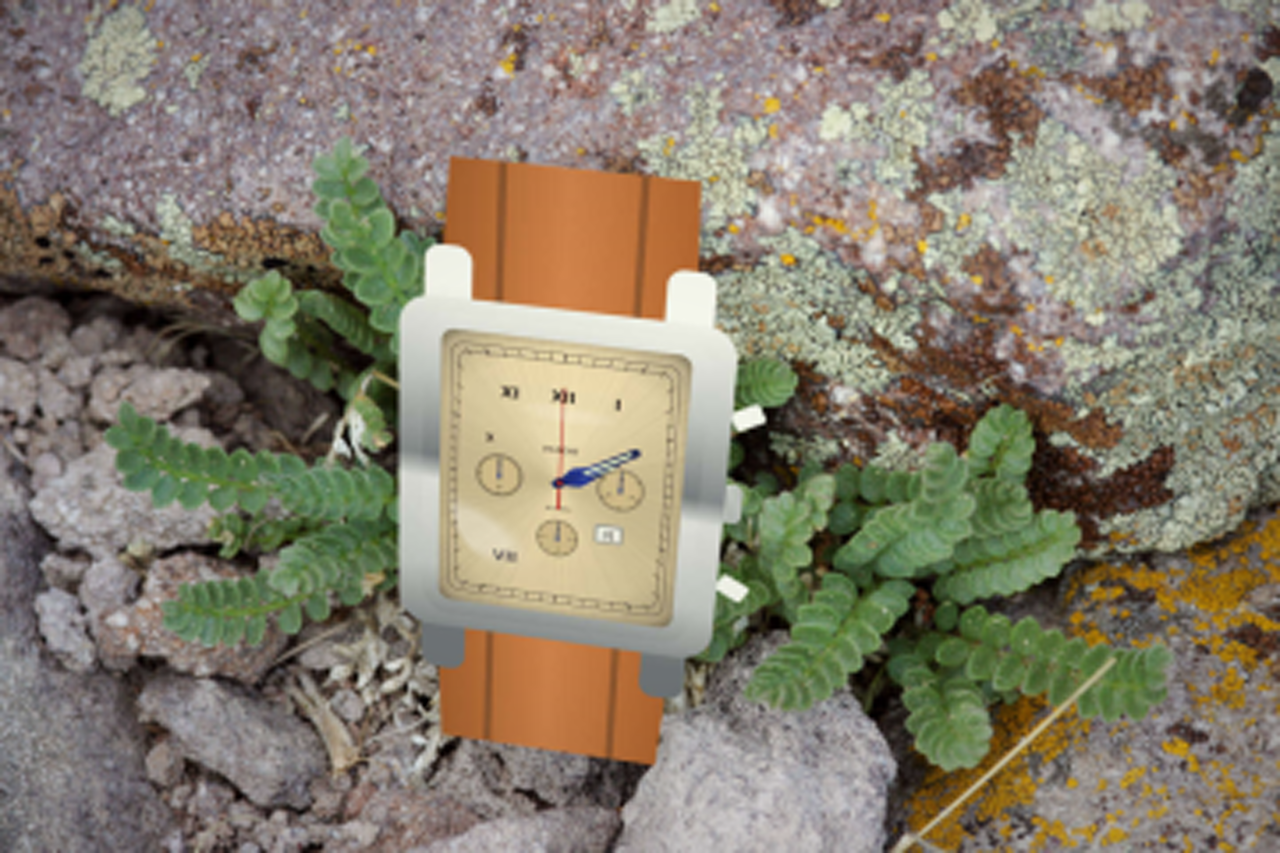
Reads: 2:10
